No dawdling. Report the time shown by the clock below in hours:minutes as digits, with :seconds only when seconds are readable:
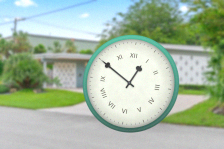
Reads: 12:50
